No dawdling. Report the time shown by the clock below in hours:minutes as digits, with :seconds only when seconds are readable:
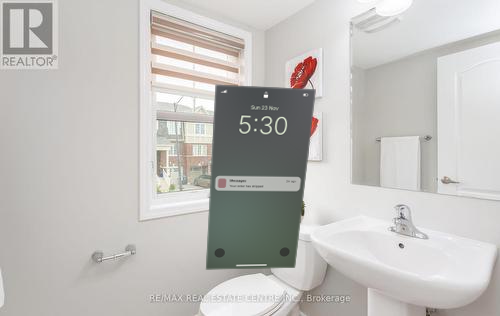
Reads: 5:30
